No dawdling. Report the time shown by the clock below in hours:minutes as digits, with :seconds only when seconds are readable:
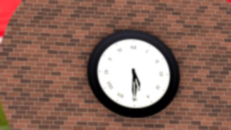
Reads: 5:30
